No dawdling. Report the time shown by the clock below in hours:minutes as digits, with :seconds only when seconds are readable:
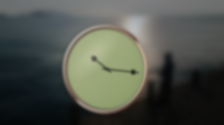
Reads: 10:16
